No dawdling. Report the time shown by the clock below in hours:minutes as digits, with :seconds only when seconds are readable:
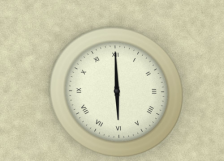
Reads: 6:00
